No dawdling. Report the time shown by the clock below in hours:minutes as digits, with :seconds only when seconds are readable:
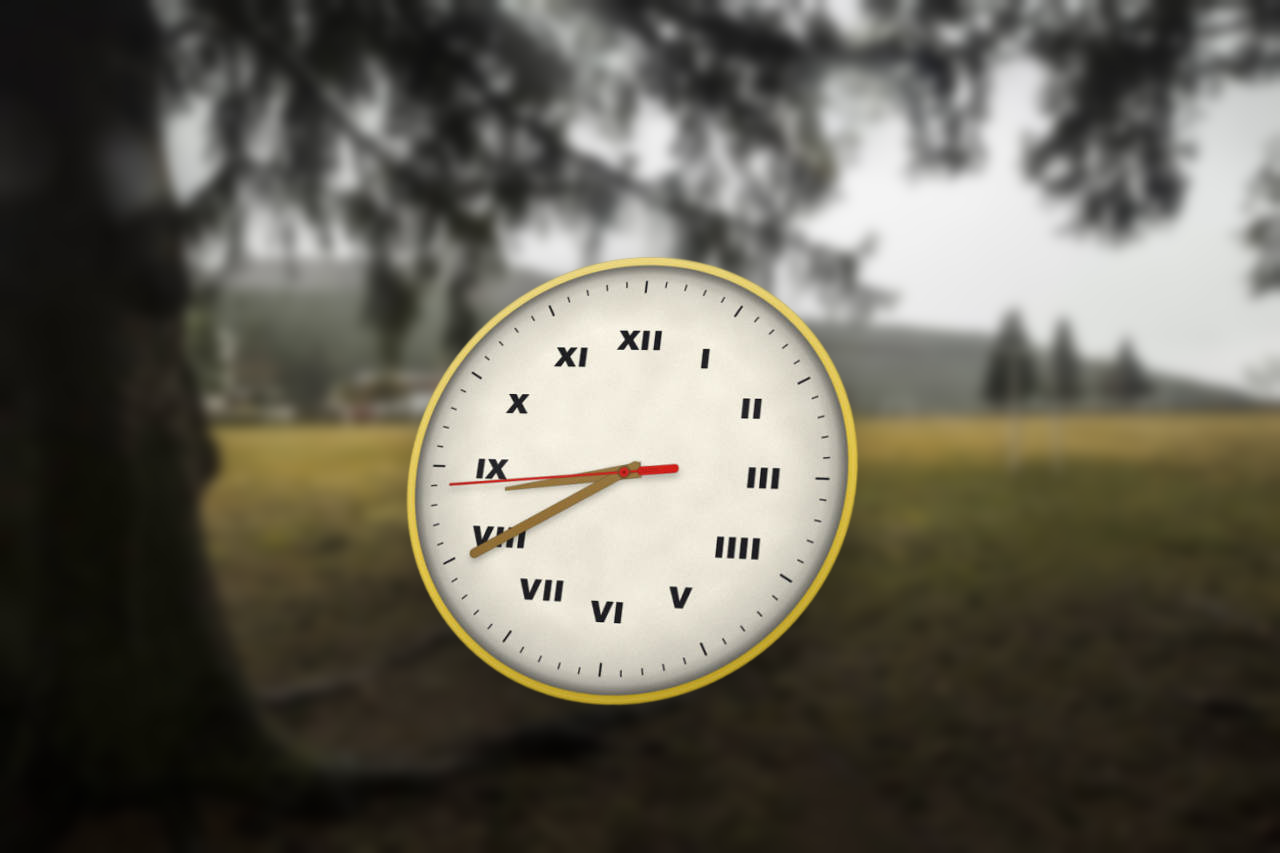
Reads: 8:39:44
